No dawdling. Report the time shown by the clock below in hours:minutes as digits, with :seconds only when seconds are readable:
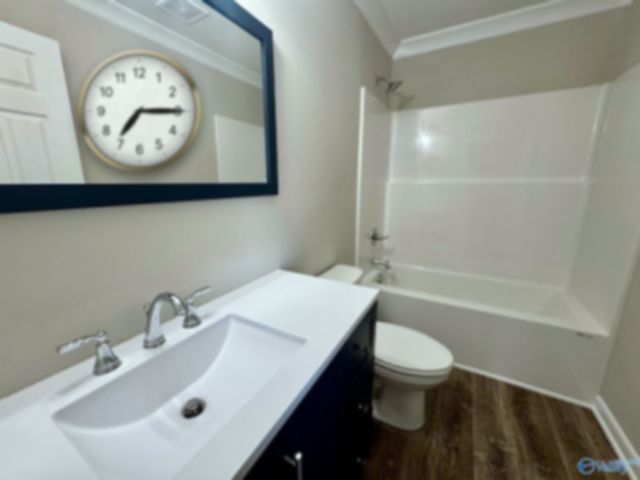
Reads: 7:15
